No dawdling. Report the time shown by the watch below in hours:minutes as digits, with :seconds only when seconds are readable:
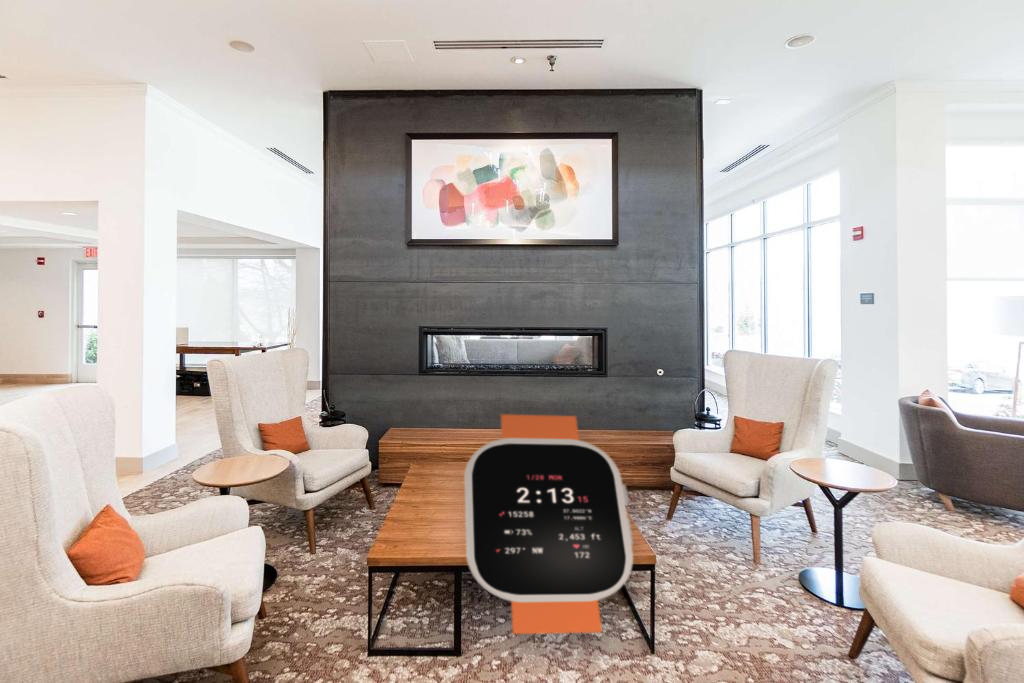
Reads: 2:13
